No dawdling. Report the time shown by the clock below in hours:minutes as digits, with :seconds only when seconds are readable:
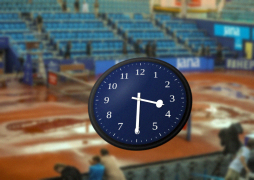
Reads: 3:30
